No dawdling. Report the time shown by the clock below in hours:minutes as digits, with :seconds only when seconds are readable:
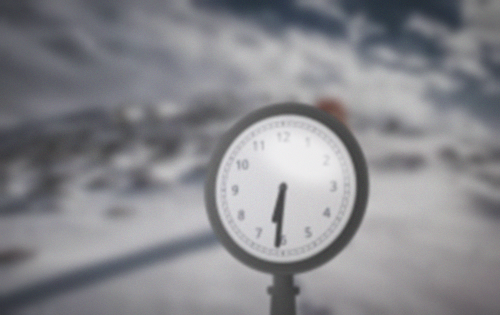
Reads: 6:31
